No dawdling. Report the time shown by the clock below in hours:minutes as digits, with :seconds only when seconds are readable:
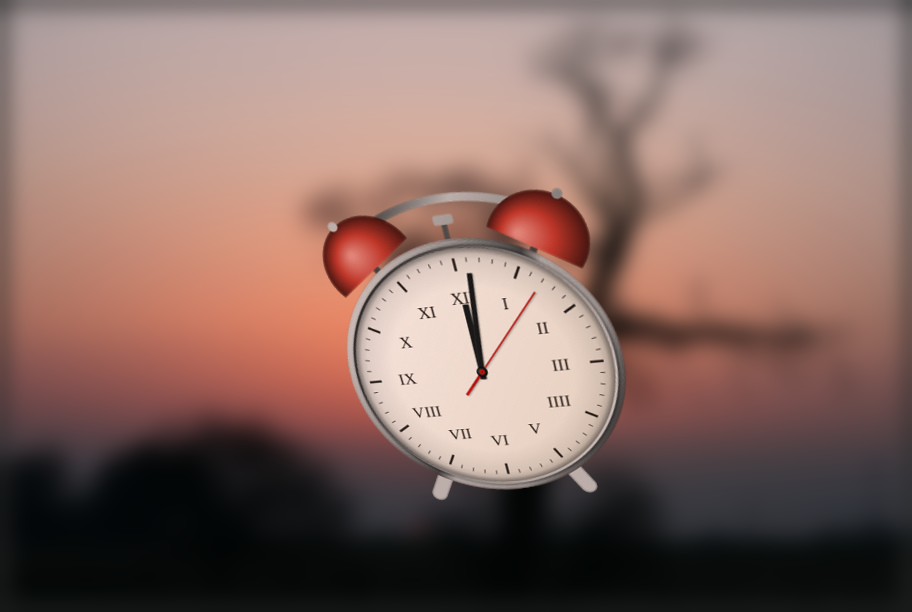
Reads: 12:01:07
